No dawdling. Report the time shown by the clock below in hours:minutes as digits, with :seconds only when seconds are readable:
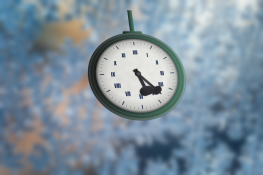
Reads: 5:23
